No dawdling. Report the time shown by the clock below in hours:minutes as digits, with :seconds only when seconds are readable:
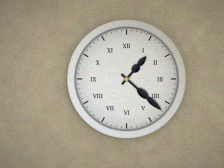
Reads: 1:22
